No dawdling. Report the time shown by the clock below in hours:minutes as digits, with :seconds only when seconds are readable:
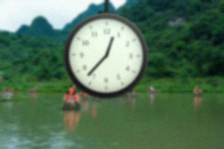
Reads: 12:37
